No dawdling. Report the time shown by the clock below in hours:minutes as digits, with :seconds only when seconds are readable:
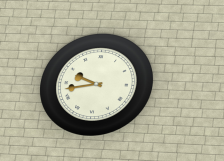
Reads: 9:43
